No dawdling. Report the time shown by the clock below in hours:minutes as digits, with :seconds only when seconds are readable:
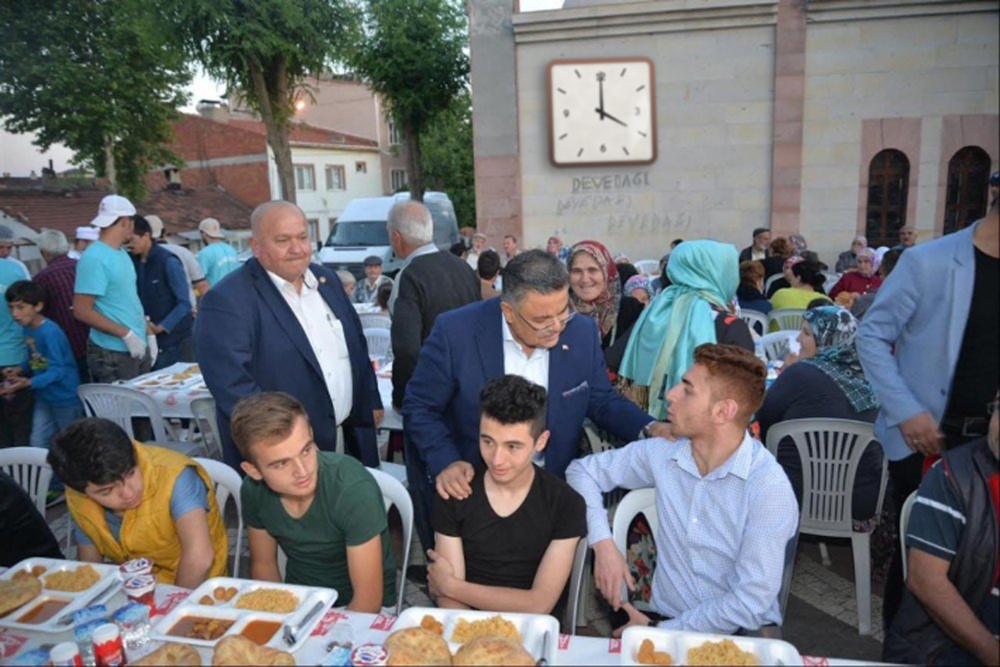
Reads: 4:00
